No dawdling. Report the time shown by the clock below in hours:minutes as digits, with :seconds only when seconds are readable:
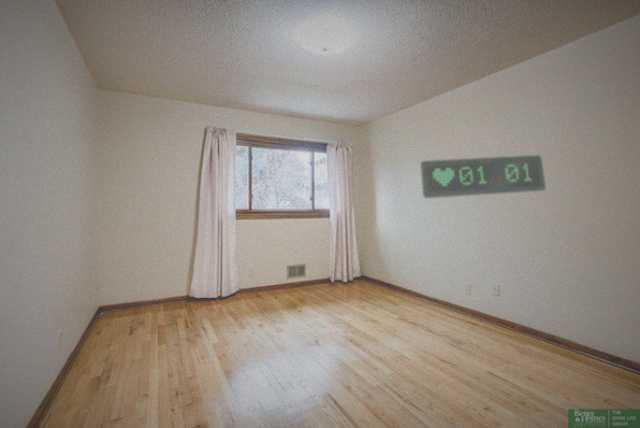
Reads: 1:01
